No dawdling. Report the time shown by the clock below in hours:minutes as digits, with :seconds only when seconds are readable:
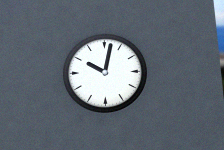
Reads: 10:02
